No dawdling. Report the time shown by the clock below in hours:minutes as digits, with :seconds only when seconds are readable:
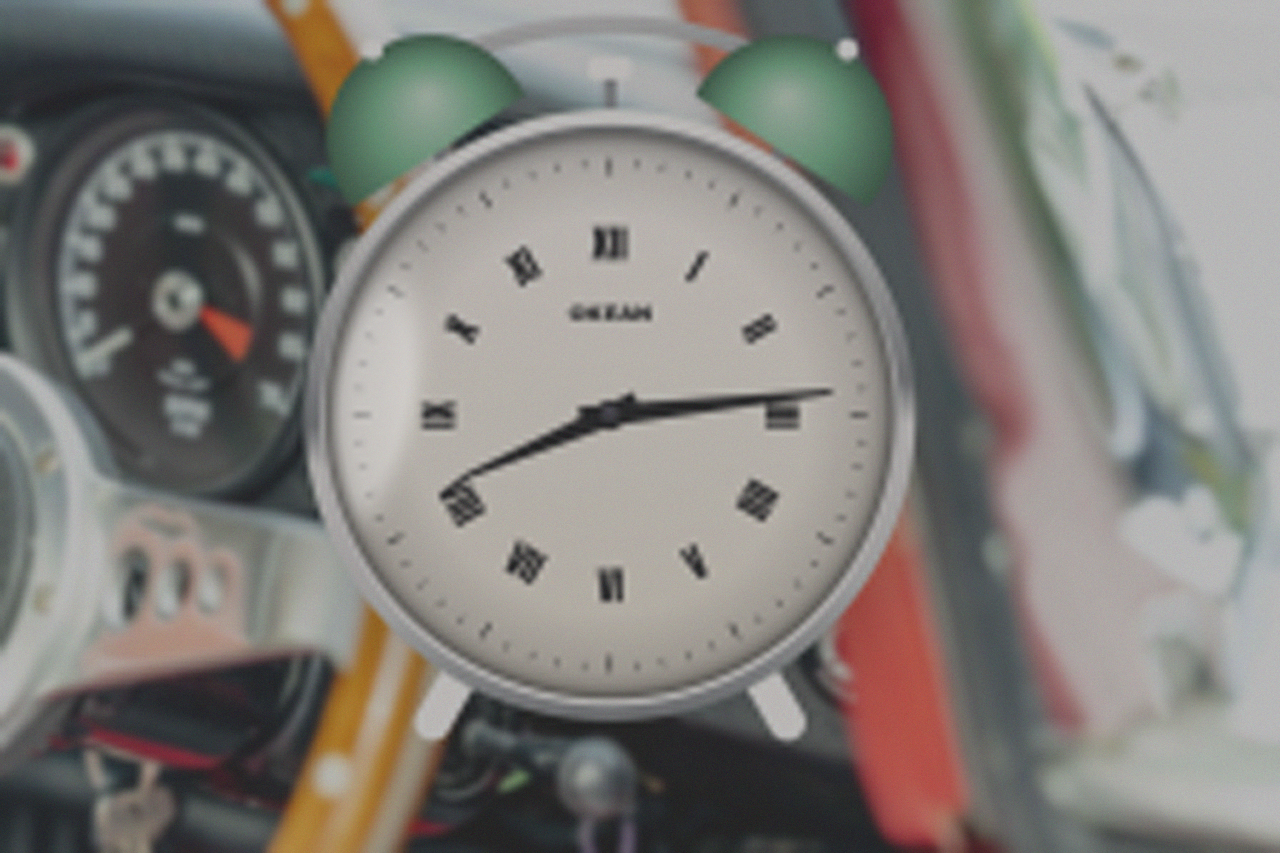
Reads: 8:14
